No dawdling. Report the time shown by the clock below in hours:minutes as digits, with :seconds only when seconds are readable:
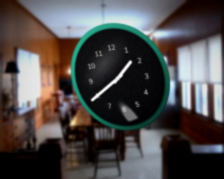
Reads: 1:40
